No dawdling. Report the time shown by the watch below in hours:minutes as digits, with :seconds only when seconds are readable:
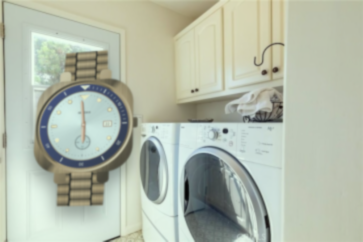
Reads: 5:59
